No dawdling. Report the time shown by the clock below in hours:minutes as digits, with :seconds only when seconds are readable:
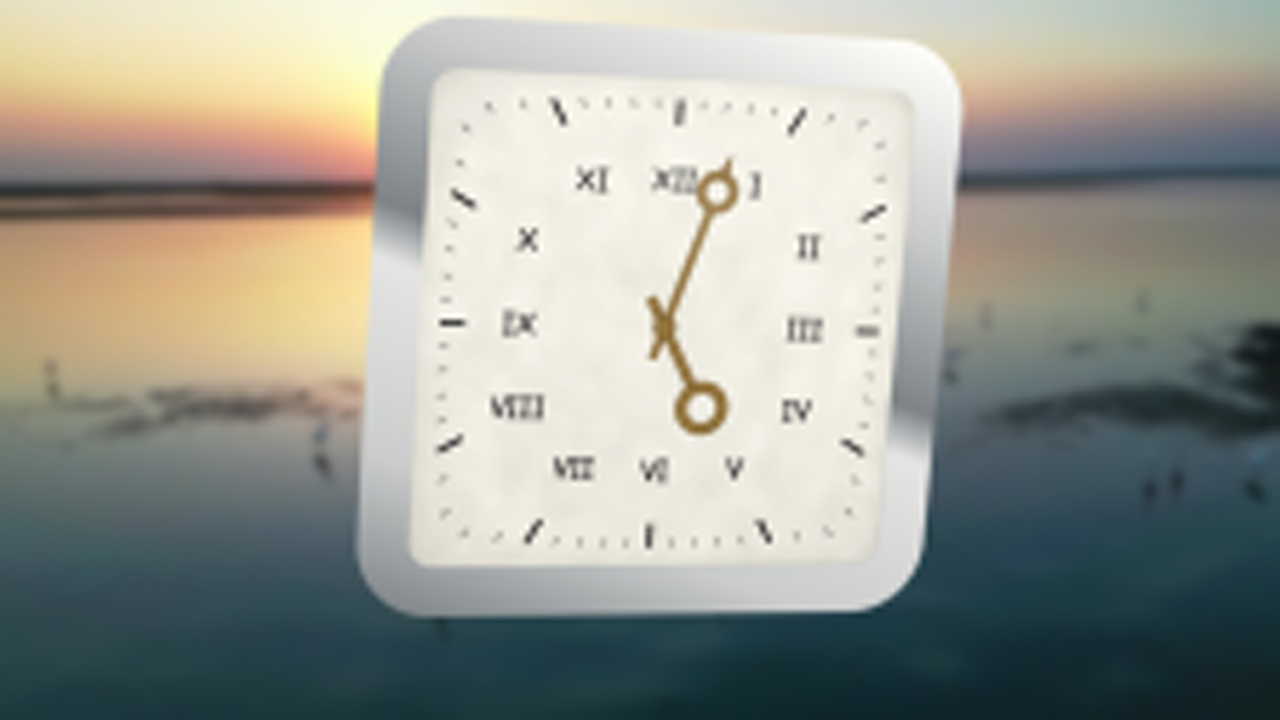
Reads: 5:03
